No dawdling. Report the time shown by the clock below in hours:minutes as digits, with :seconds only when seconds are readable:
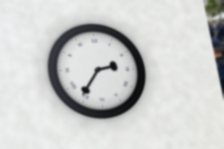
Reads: 2:36
